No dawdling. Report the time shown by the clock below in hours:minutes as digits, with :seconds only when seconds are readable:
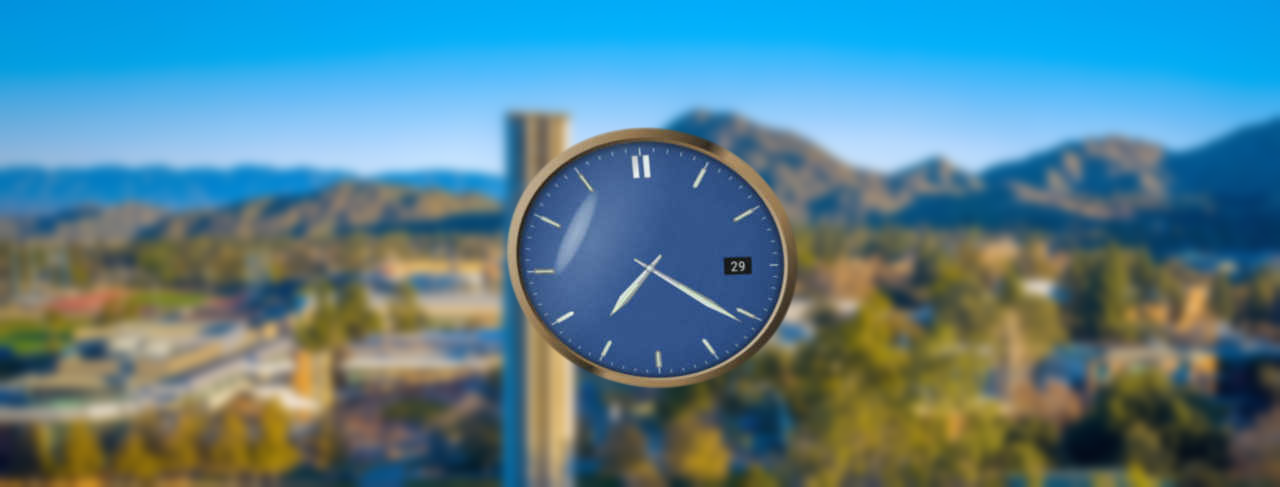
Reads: 7:21
